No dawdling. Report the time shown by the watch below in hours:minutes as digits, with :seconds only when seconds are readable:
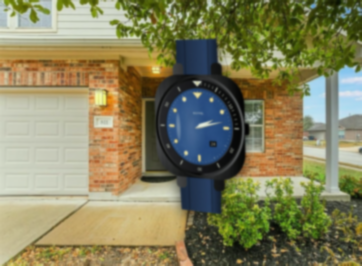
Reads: 2:13
